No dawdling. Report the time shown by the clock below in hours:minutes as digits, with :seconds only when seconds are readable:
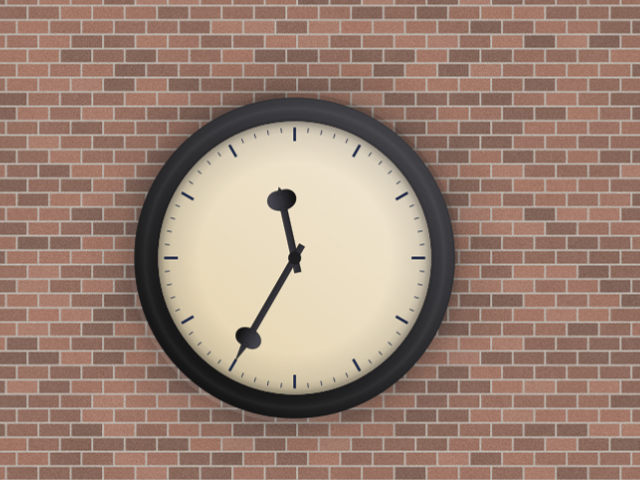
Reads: 11:35
